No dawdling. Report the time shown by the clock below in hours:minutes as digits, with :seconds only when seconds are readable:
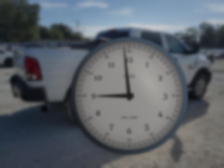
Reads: 8:59
